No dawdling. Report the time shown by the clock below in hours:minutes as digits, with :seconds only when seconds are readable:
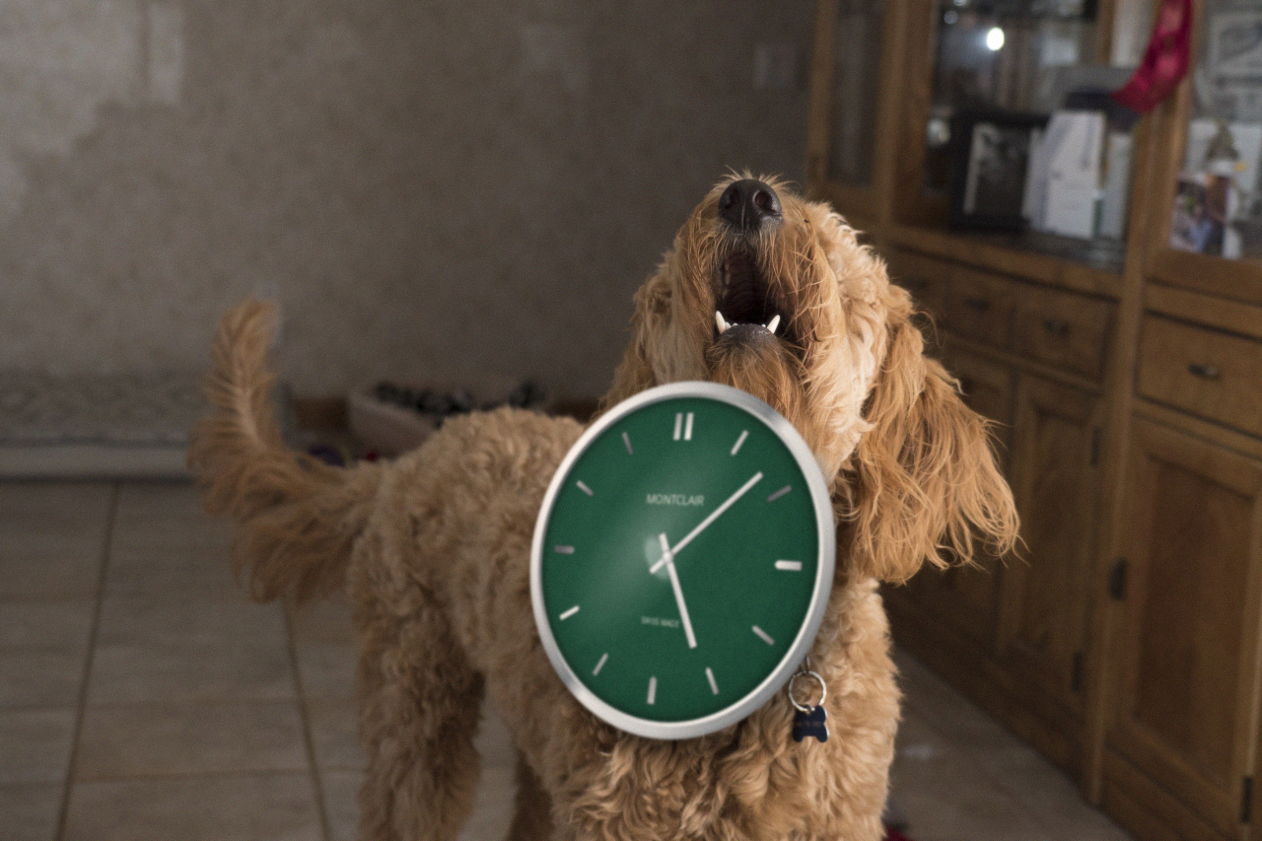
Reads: 5:08
